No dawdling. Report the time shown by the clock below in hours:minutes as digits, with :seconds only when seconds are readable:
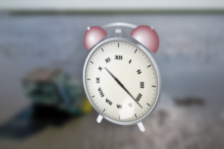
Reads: 10:22
